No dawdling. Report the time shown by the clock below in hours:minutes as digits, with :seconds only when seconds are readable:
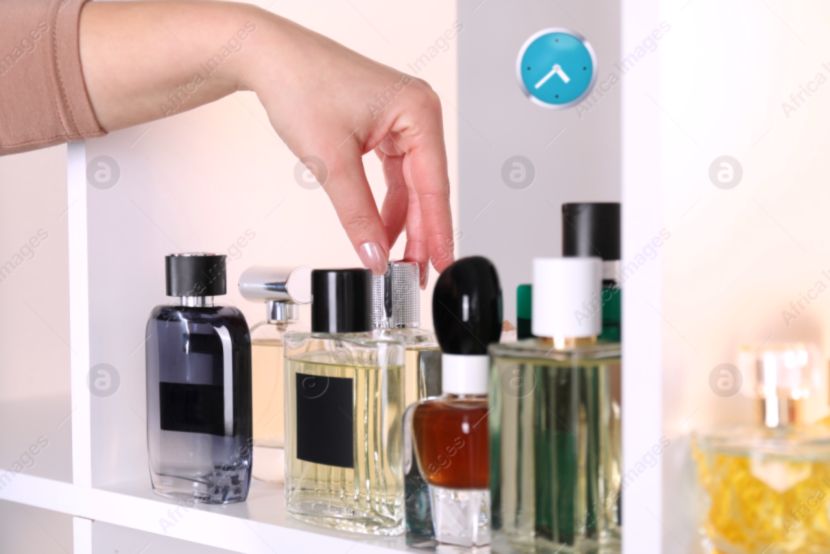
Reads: 4:38
